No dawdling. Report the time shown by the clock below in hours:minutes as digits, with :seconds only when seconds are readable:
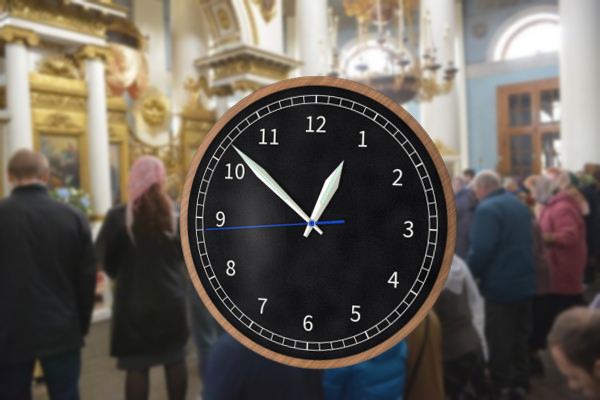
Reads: 12:51:44
